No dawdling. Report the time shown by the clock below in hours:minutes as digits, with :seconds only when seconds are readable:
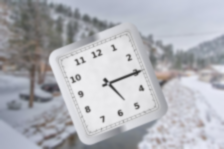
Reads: 5:15
